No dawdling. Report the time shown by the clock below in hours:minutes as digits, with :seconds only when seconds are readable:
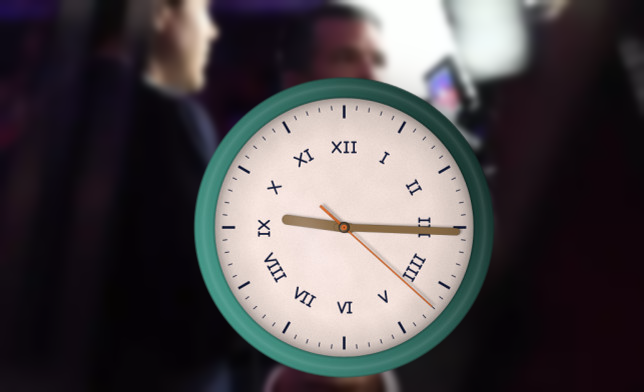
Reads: 9:15:22
